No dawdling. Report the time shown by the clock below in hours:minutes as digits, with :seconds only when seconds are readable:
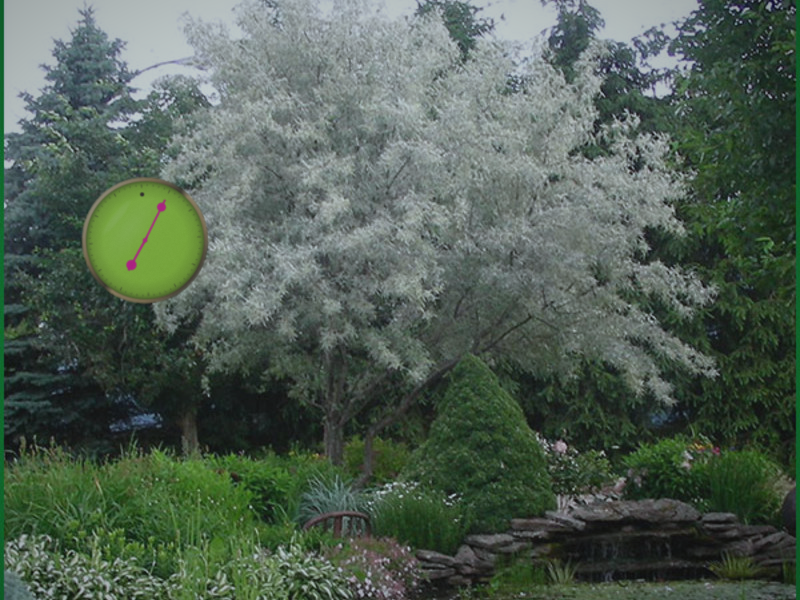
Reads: 7:05
